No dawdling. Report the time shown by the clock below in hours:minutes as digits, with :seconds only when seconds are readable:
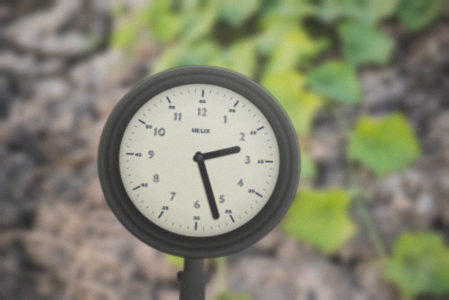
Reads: 2:27
